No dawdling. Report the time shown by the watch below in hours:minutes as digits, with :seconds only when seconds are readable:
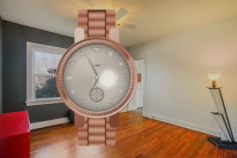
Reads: 6:56
